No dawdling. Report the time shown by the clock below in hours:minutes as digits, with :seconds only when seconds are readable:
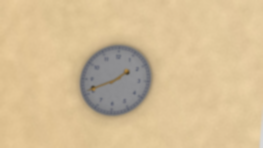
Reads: 1:41
